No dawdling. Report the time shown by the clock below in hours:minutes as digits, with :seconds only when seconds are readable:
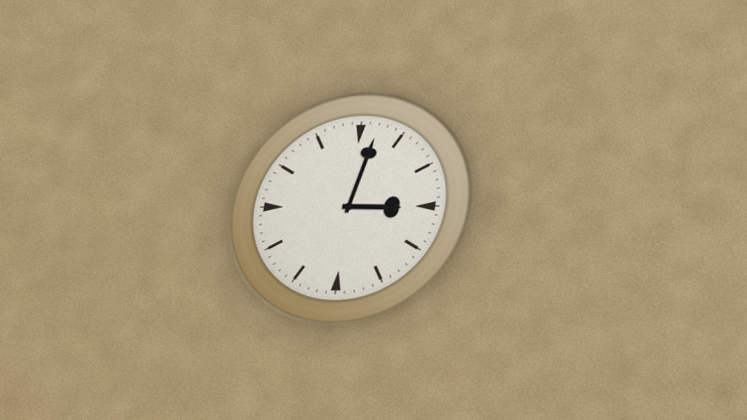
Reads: 3:02
